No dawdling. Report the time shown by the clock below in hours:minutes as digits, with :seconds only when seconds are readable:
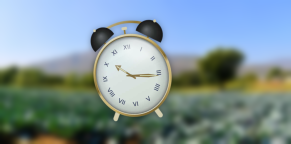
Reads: 10:16
